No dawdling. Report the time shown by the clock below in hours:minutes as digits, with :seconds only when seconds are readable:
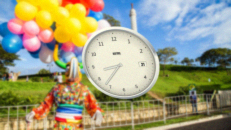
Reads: 8:37
